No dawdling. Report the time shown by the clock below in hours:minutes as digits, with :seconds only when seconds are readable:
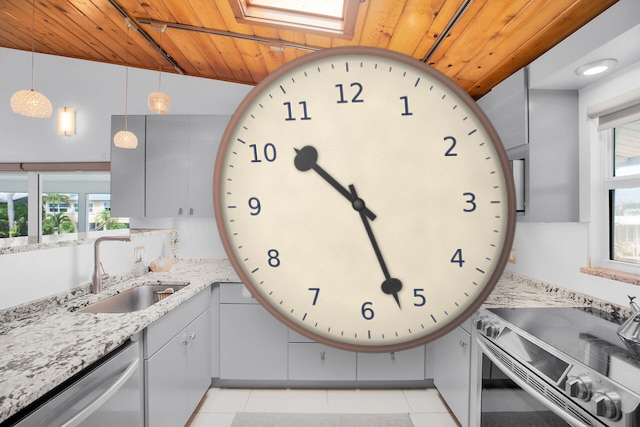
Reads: 10:27
